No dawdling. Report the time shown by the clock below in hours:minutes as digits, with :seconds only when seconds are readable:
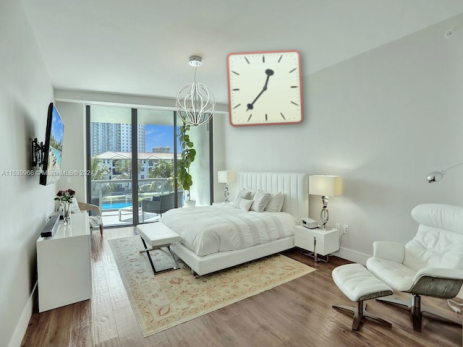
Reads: 12:37
